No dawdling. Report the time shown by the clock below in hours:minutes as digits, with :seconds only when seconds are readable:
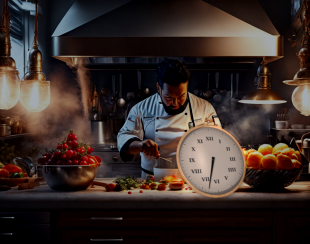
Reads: 6:33
